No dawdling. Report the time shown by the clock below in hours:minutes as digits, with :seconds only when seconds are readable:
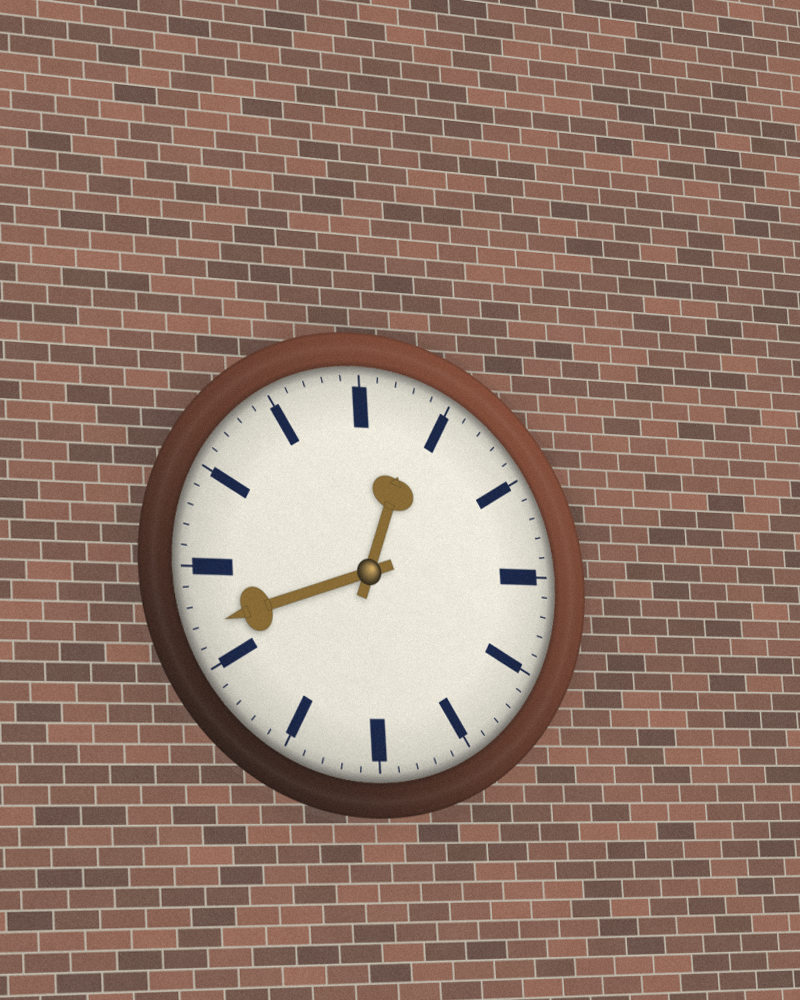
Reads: 12:42
